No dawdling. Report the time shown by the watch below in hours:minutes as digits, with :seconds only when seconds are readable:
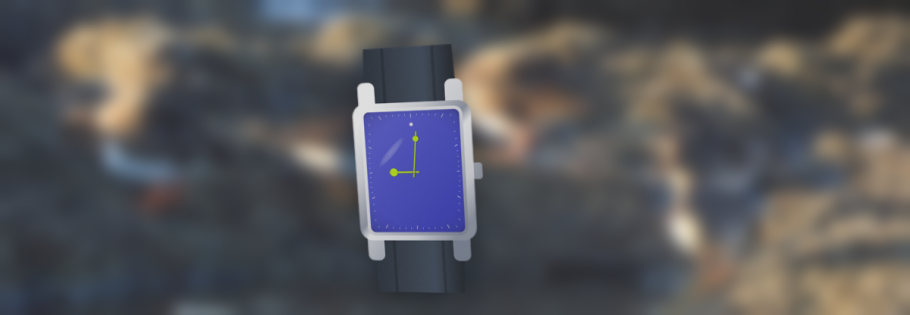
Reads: 9:01
